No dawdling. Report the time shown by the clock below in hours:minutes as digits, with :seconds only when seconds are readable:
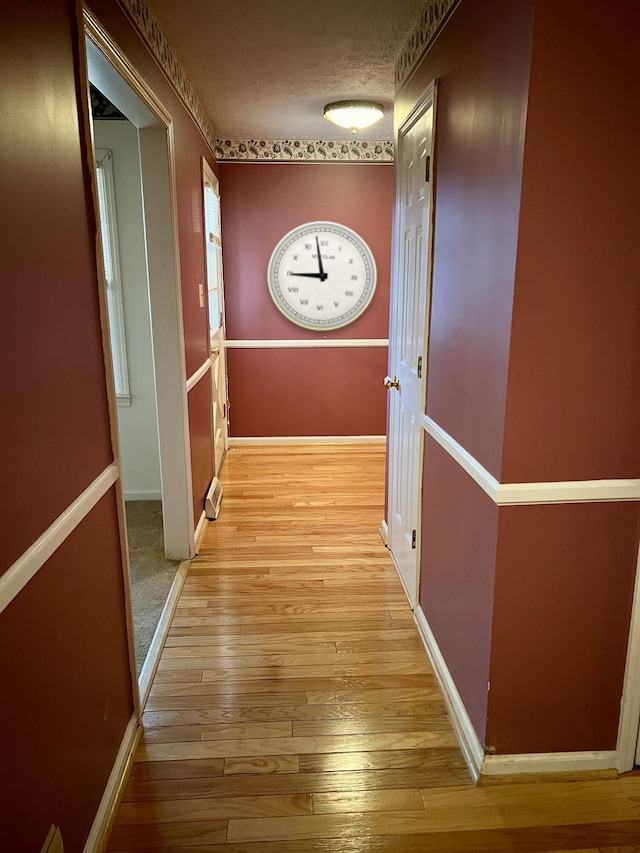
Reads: 8:58
